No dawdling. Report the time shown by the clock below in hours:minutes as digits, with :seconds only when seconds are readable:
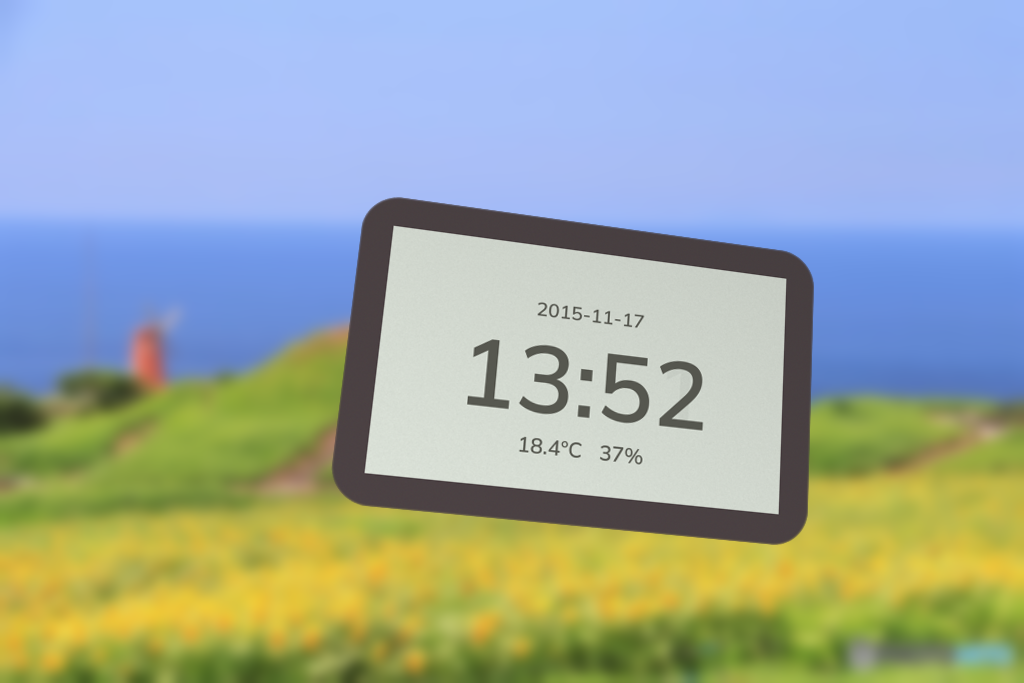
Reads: 13:52
